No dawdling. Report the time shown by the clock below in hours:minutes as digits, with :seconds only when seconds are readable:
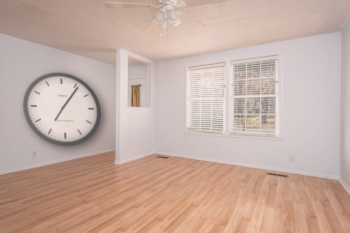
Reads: 7:06
